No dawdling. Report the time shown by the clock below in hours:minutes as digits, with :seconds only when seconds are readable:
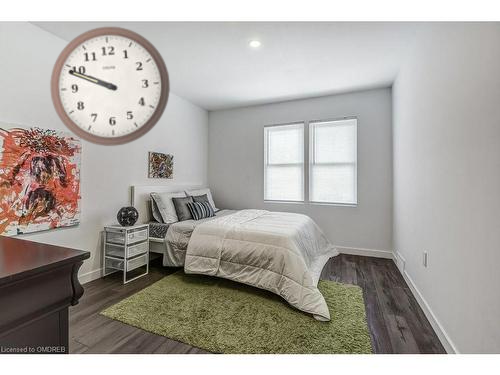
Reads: 9:49
